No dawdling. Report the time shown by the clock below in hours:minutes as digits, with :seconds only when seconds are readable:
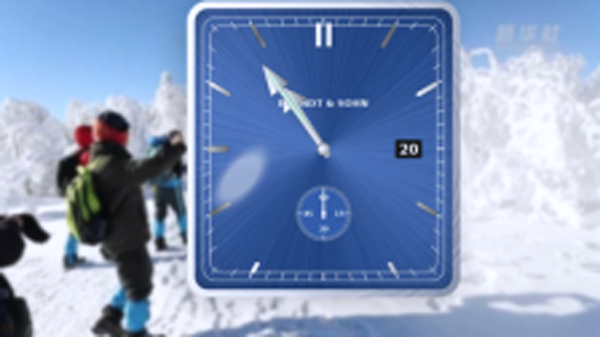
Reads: 10:54
